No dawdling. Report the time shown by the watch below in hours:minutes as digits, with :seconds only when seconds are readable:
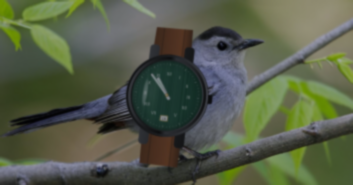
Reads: 10:53
